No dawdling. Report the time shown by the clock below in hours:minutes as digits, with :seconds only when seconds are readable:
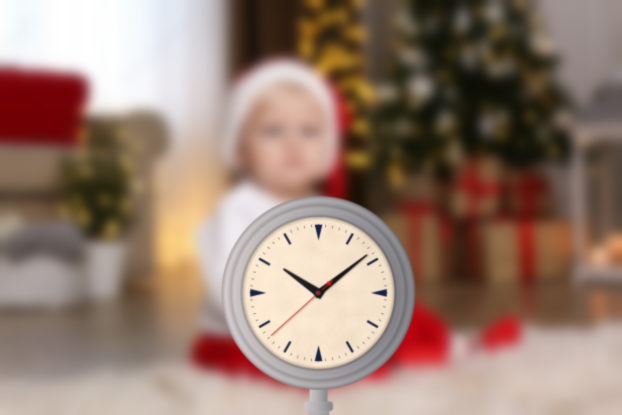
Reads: 10:08:38
